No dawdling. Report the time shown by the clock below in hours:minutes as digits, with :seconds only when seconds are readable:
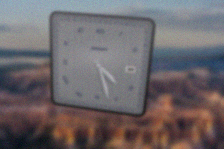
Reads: 4:27
